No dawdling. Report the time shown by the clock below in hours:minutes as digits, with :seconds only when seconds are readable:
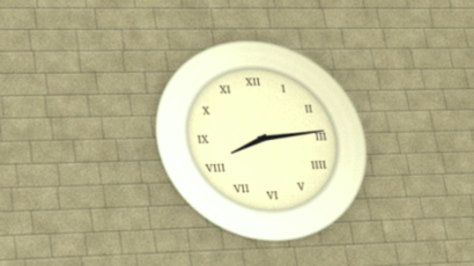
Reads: 8:14
